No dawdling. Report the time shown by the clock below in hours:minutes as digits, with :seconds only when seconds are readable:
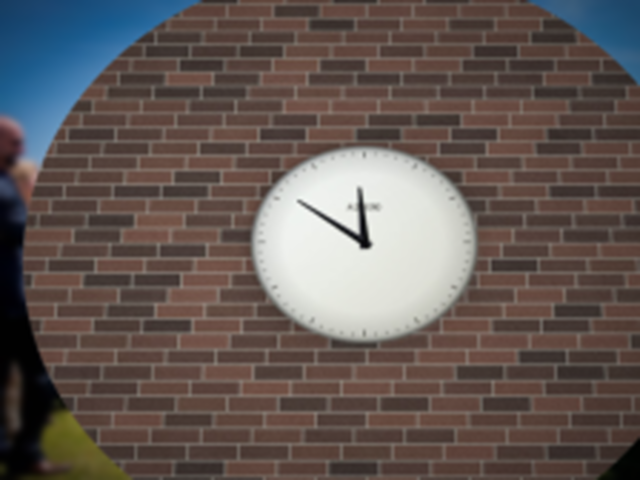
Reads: 11:51
